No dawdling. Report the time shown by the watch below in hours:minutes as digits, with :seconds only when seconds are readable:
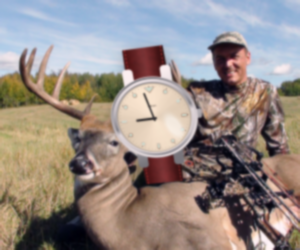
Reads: 8:58
